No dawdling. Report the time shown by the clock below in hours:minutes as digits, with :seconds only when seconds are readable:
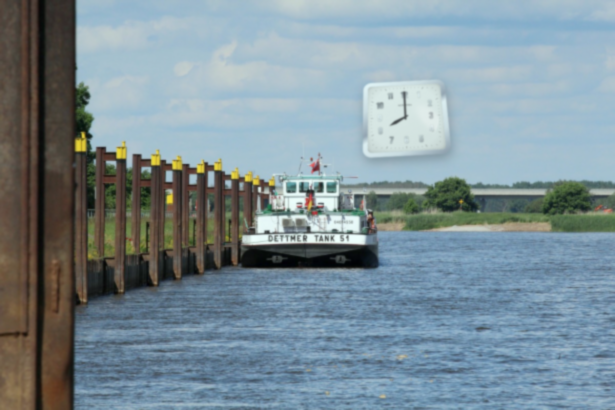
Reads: 8:00
